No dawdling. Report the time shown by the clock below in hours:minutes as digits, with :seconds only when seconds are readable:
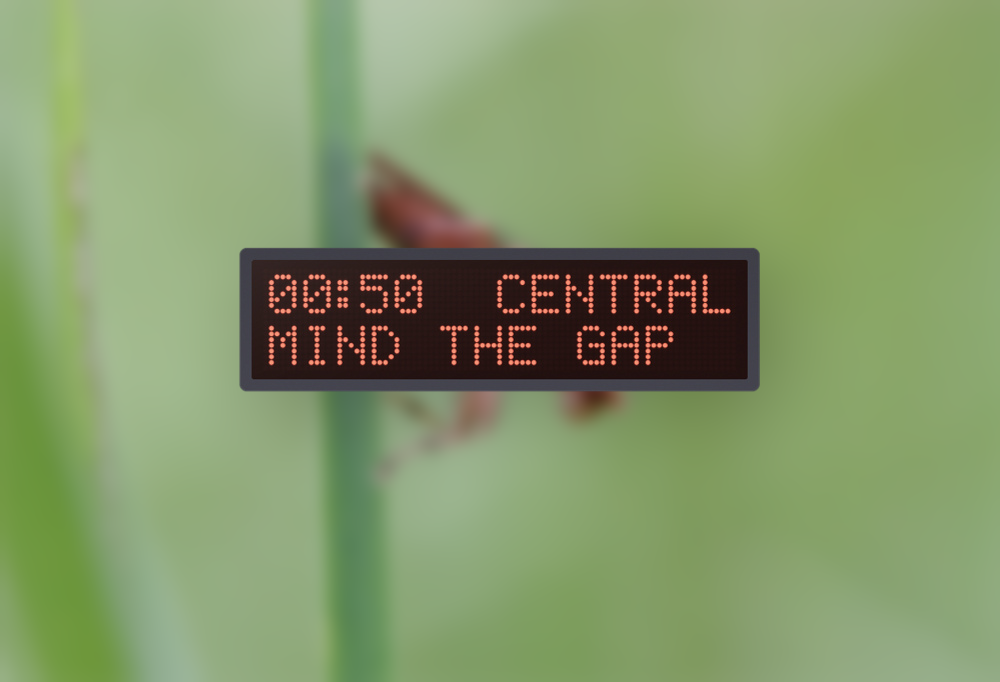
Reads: 0:50
